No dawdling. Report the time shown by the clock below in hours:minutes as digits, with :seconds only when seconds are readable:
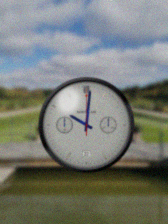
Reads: 10:01
